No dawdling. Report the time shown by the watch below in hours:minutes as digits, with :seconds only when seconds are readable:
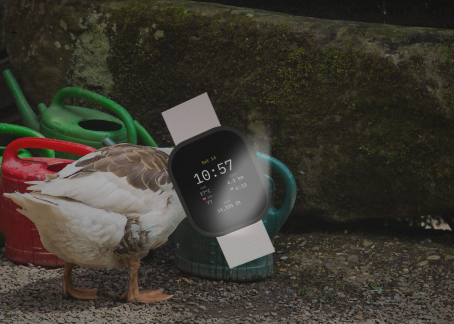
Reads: 10:57
